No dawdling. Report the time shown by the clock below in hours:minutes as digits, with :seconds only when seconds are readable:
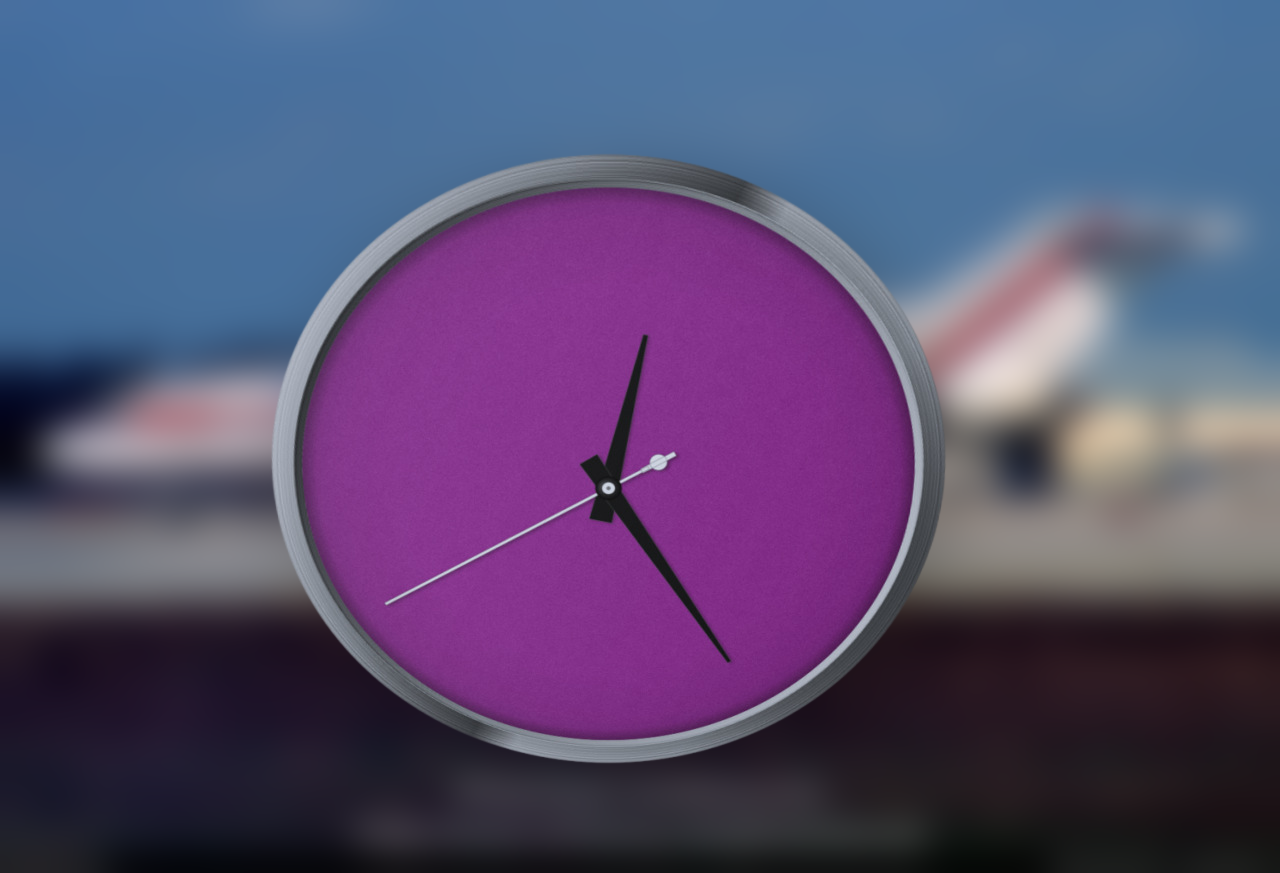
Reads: 12:24:40
